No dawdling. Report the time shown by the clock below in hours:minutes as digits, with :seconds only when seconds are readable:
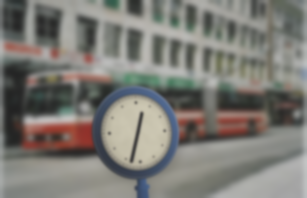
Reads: 12:33
